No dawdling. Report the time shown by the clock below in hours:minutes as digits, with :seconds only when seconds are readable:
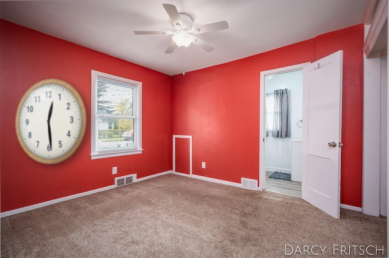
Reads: 12:29
